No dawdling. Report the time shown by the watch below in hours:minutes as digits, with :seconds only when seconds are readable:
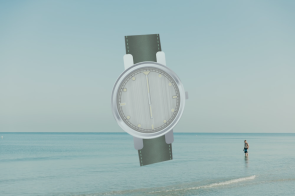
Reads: 6:00
